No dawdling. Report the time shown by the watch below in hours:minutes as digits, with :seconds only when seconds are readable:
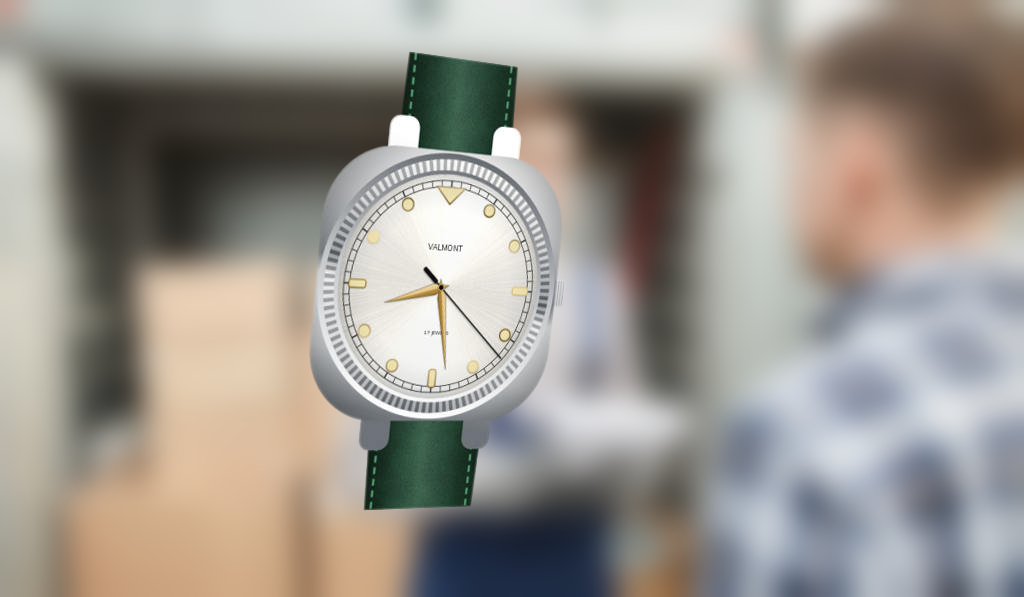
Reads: 8:28:22
